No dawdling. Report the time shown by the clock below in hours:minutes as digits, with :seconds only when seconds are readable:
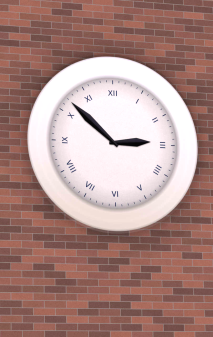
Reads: 2:52
